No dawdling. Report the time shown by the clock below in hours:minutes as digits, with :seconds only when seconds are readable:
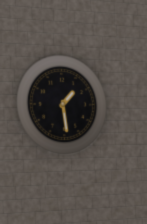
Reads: 1:29
